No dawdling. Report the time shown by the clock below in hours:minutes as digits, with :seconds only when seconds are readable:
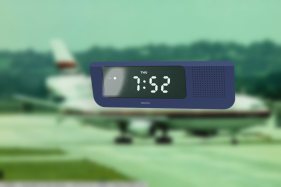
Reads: 7:52
